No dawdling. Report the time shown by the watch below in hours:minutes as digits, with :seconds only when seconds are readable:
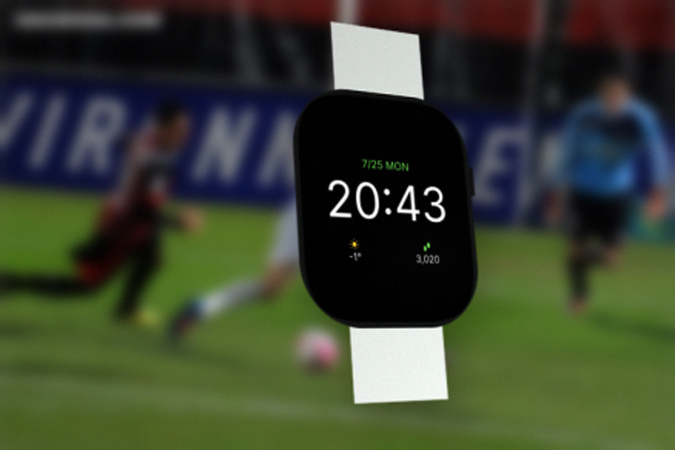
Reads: 20:43
